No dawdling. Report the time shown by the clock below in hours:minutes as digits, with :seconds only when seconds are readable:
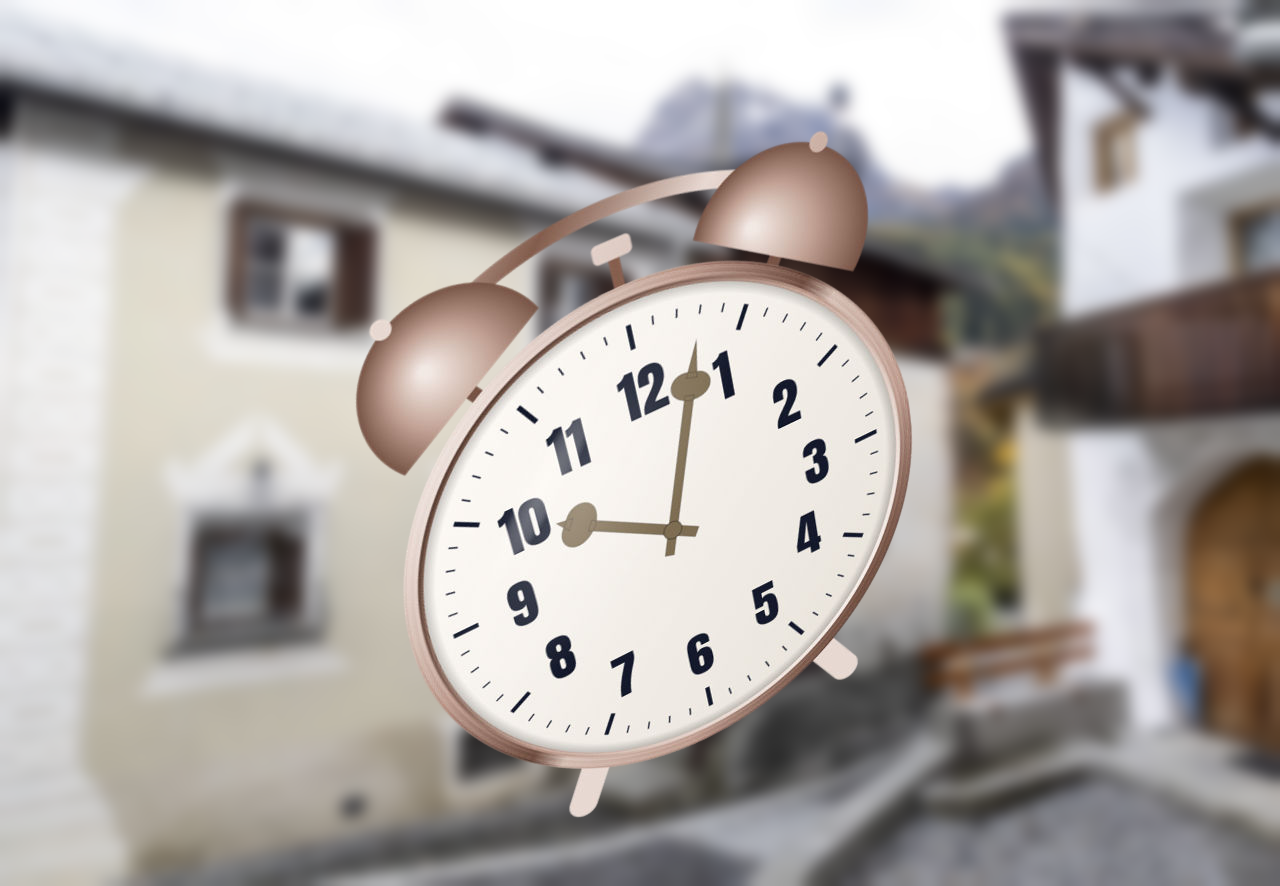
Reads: 10:03
